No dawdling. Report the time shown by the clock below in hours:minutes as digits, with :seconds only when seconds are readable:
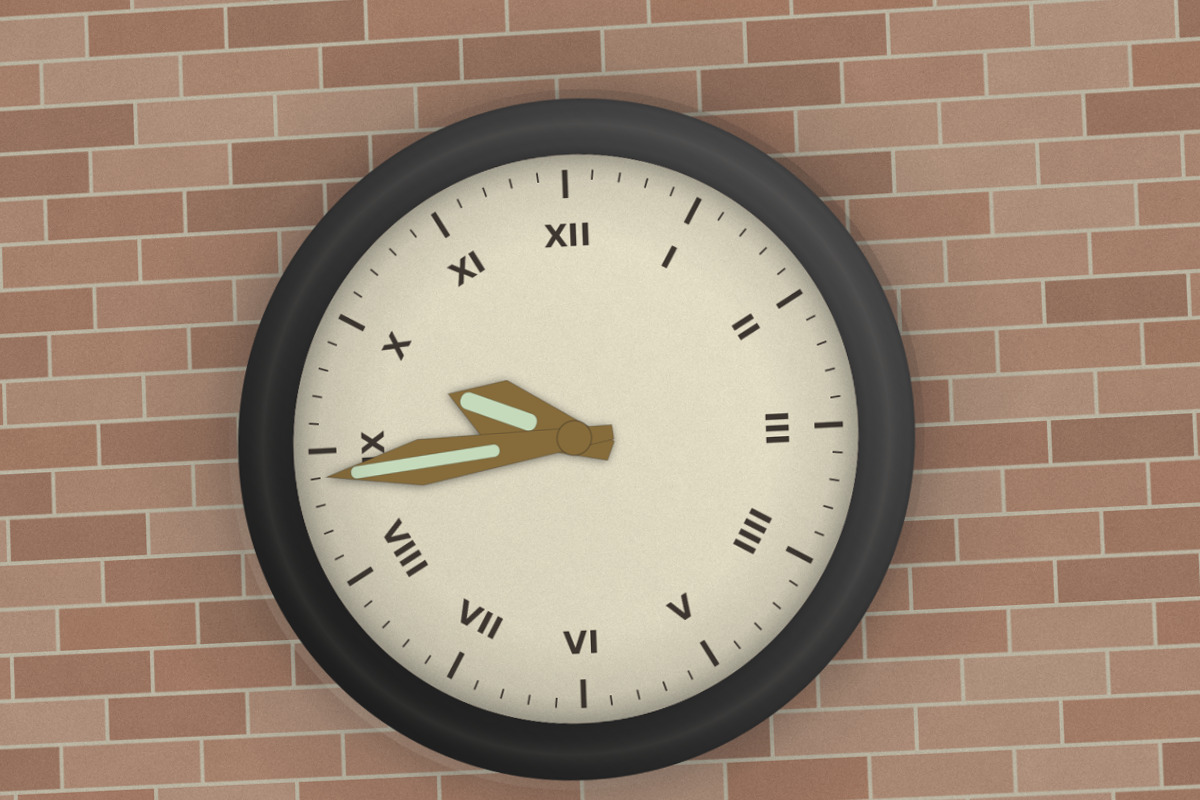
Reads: 9:44
